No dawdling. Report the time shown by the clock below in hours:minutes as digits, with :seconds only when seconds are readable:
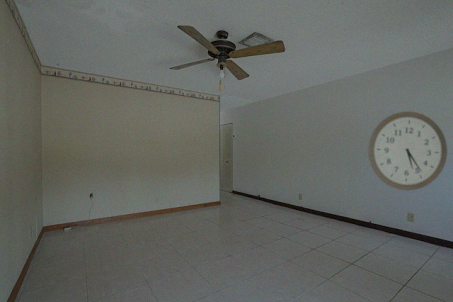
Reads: 5:24
